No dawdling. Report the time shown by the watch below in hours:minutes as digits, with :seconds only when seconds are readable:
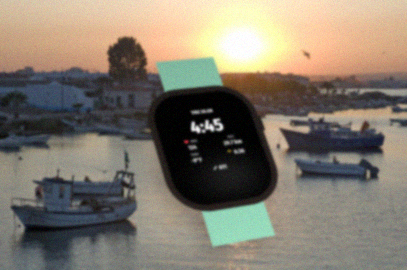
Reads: 4:45
